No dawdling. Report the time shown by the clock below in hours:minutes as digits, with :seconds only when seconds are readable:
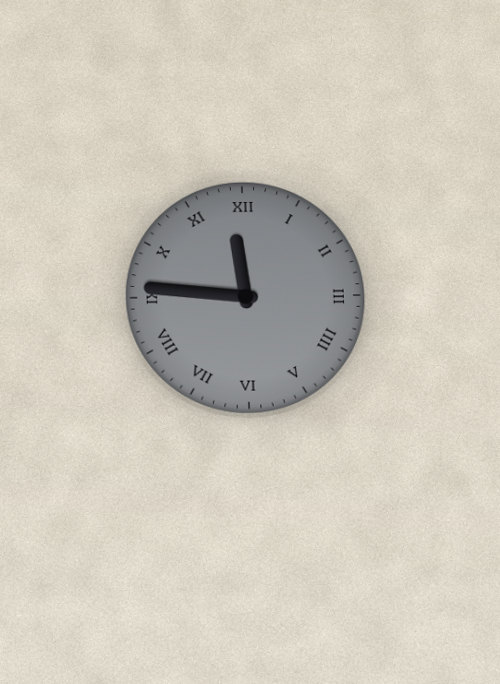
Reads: 11:46
